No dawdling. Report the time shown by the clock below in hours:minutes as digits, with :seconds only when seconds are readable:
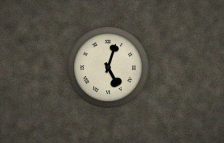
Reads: 5:03
